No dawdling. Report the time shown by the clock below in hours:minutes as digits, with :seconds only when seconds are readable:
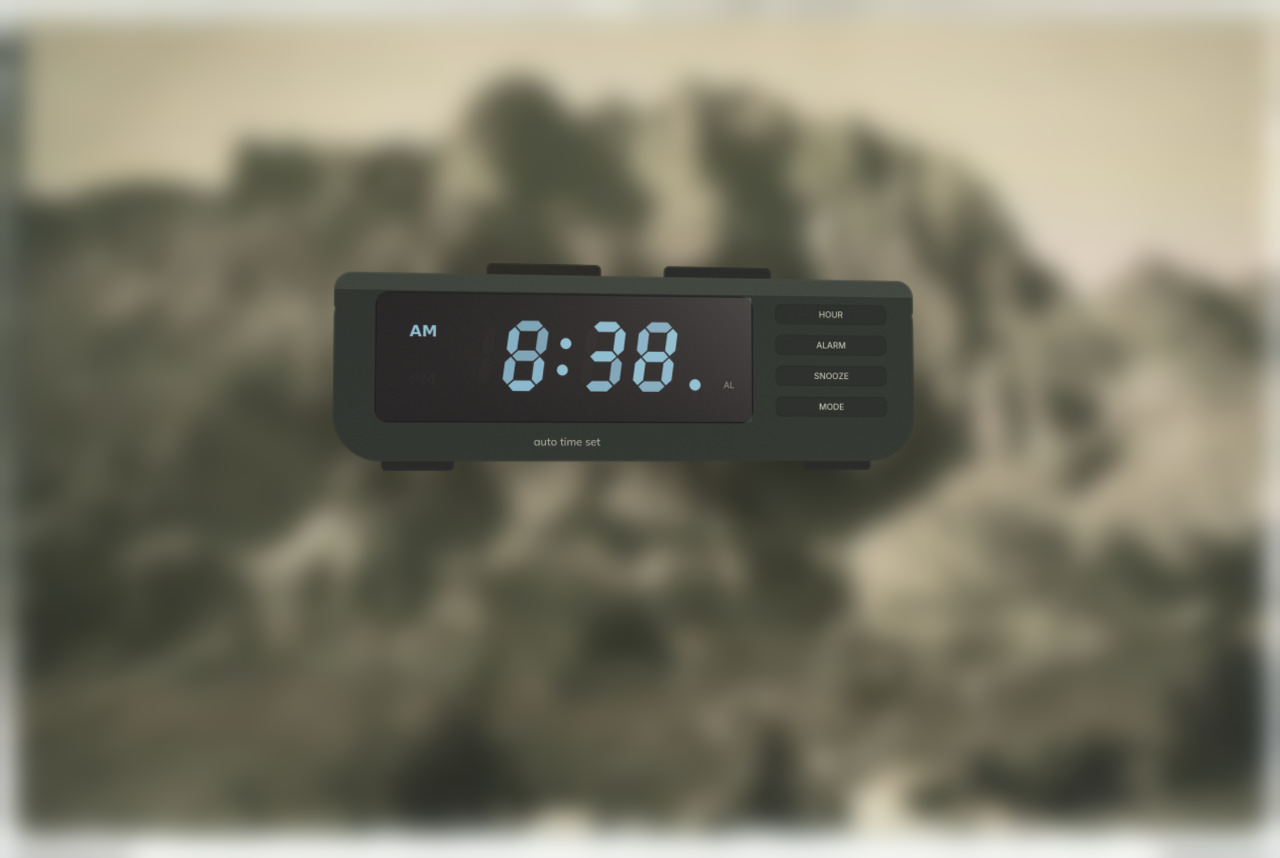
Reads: 8:38
